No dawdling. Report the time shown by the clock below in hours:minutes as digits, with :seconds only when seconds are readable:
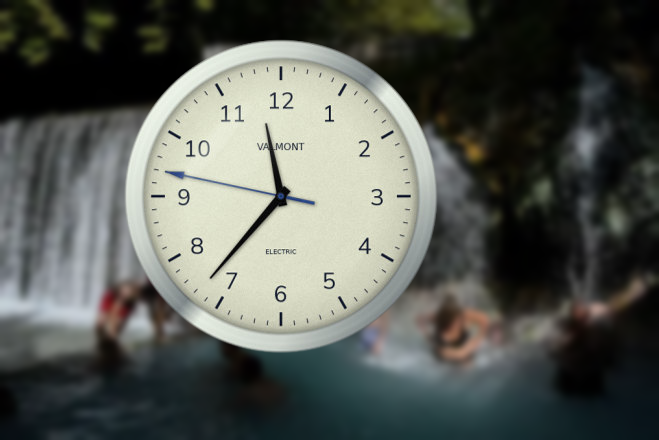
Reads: 11:36:47
